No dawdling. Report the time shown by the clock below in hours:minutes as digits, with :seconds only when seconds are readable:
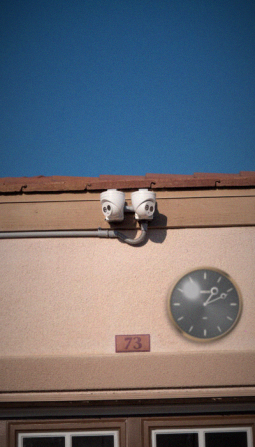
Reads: 1:11
